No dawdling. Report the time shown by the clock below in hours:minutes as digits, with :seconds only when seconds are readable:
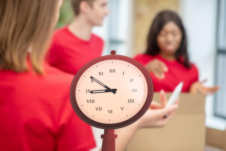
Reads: 8:51
